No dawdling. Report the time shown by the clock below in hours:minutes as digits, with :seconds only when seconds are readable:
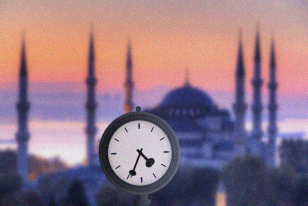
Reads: 4:34
